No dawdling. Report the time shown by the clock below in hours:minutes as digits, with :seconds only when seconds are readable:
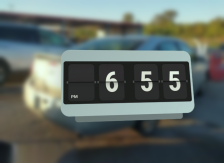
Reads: 6:55
